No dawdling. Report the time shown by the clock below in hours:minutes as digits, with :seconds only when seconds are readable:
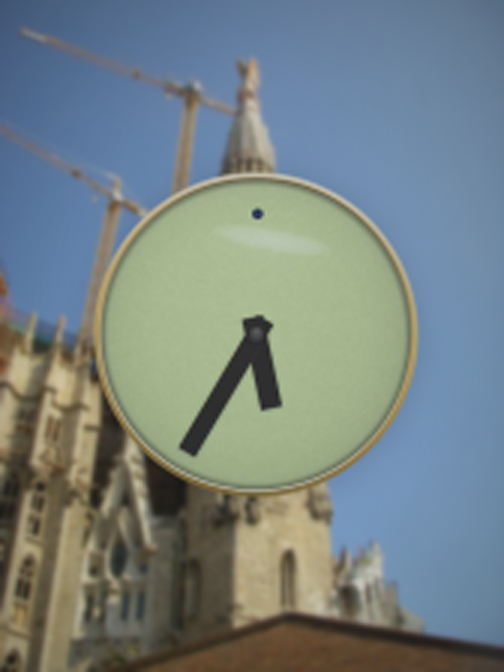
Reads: 5:35
